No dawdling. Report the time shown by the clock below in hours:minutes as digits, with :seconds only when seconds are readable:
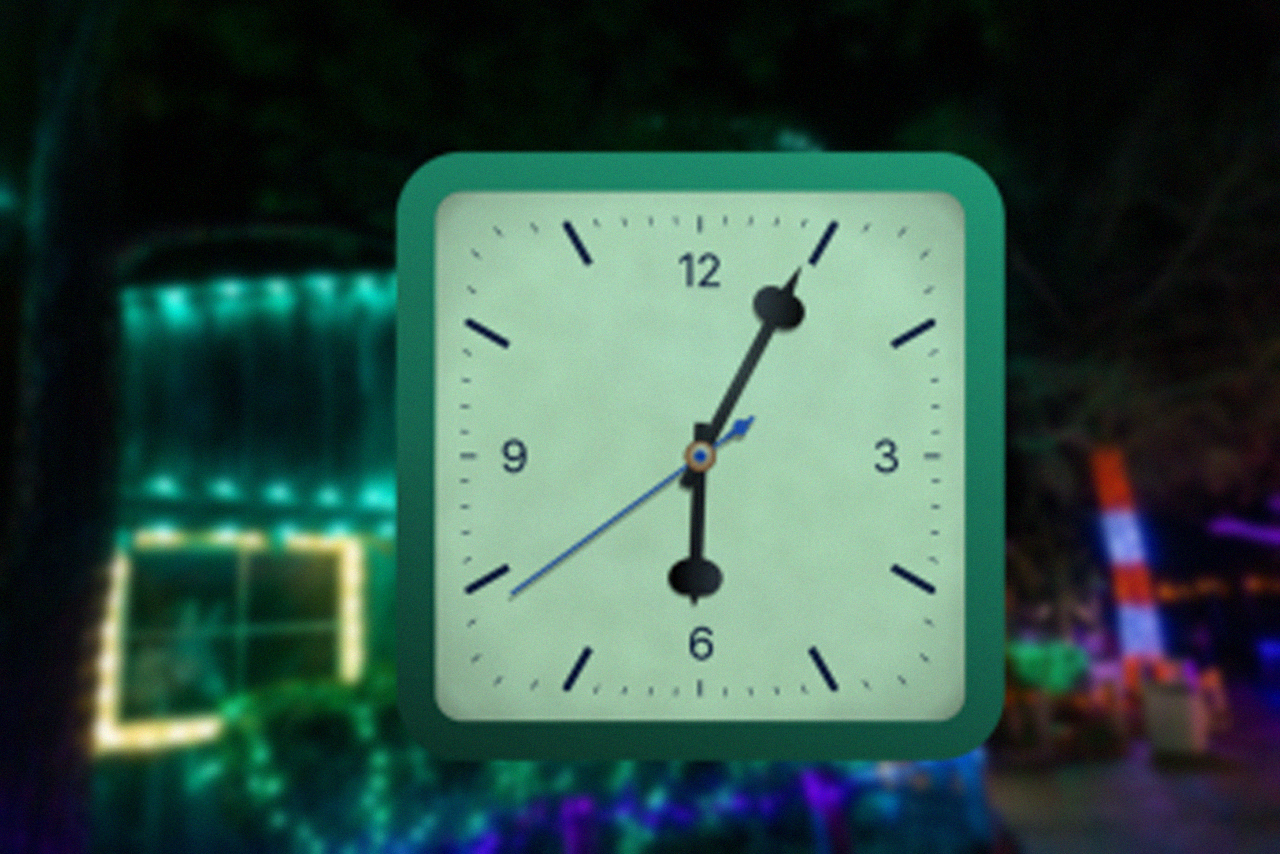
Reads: 6:04:39
